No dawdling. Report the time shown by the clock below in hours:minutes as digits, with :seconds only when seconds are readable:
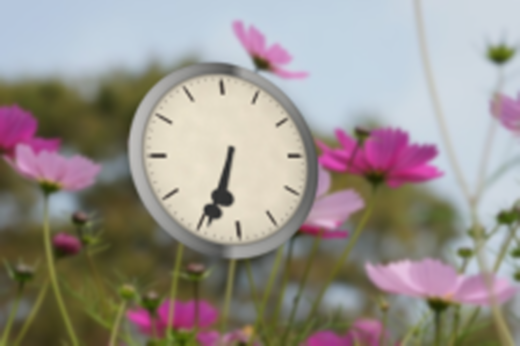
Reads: 6:34
